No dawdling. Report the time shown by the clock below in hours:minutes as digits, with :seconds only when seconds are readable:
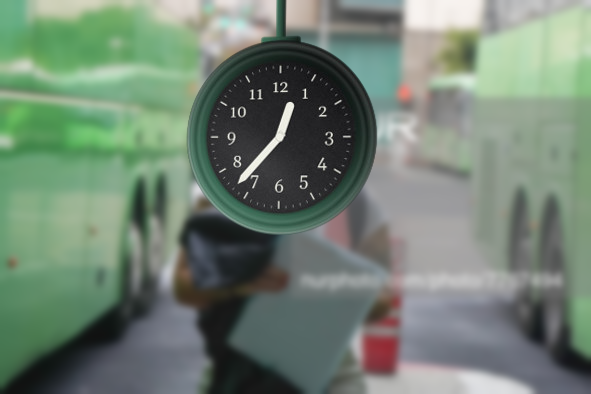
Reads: 12:37
